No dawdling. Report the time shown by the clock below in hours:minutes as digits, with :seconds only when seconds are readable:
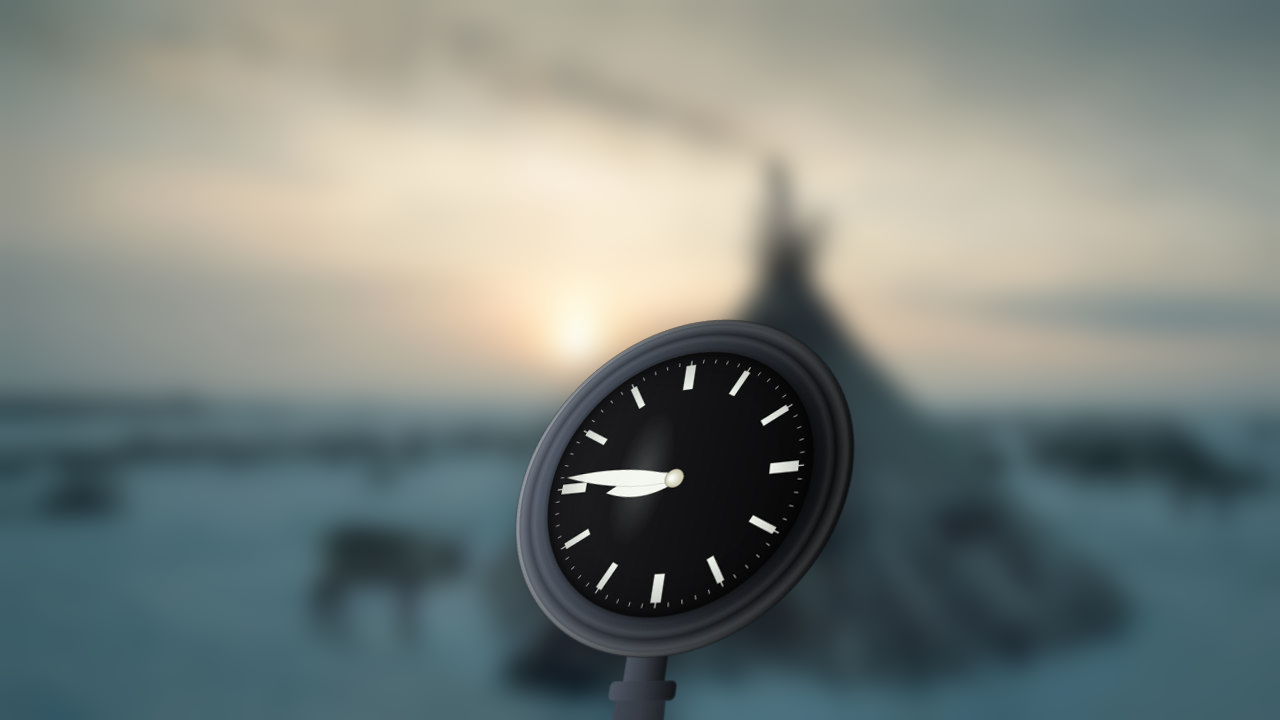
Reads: 8:46
